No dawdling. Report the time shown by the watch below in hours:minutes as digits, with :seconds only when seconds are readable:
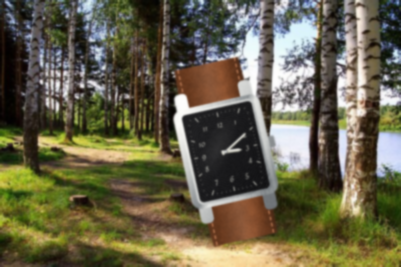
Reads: 3:10
